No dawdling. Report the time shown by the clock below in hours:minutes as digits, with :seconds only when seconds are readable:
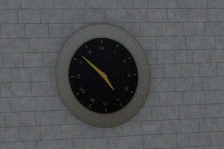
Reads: 4:52
